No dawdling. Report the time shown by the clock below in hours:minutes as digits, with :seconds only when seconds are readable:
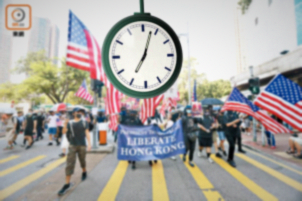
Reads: 7:03
